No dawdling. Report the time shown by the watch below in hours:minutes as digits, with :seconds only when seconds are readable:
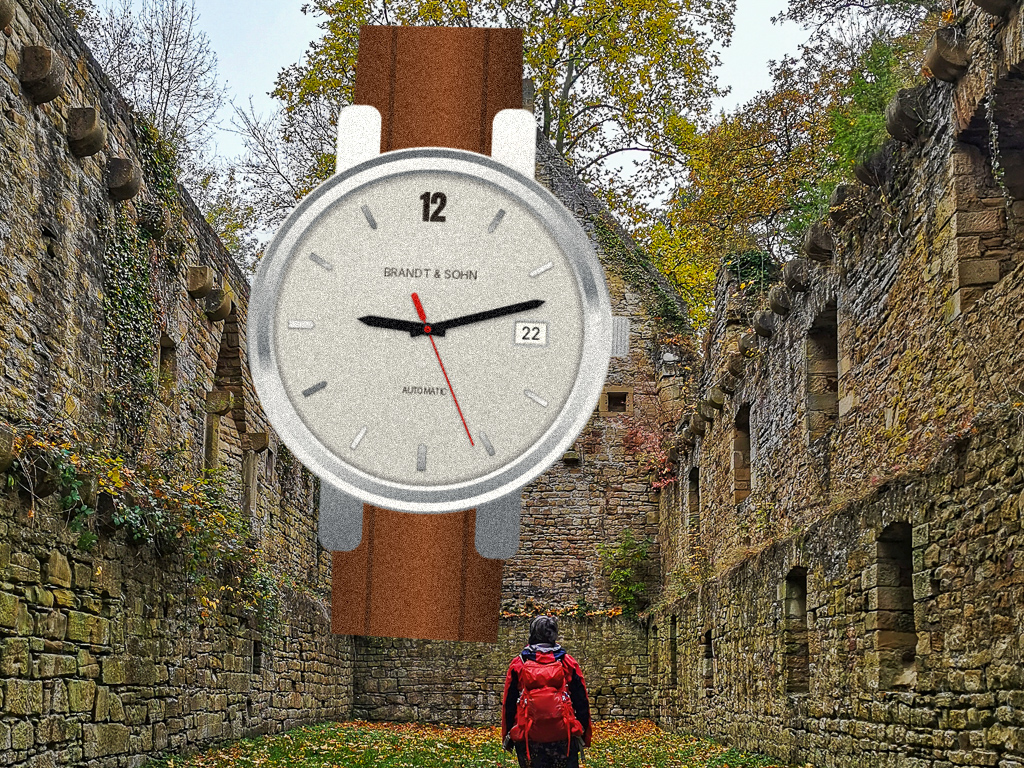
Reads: 9:12:26
